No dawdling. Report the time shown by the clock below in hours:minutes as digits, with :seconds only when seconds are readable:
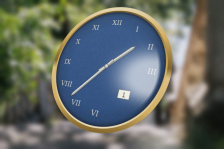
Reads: 1:37
